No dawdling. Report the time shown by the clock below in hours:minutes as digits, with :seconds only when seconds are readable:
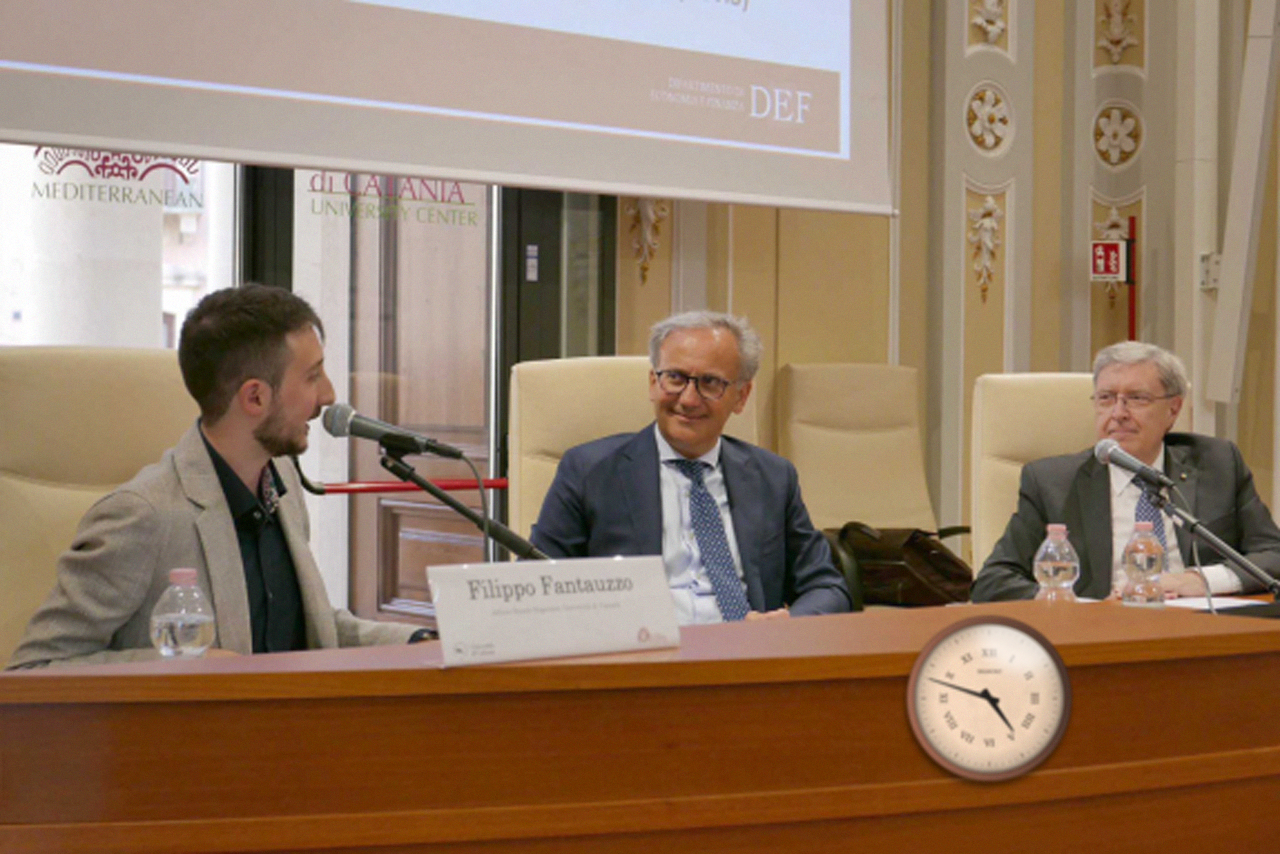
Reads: 4:48
